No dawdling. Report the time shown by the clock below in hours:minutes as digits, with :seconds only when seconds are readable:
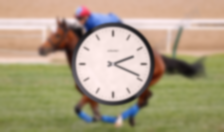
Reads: 2:19
